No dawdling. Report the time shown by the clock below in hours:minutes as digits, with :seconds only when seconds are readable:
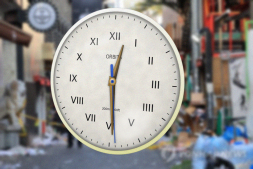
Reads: 12:29:29
